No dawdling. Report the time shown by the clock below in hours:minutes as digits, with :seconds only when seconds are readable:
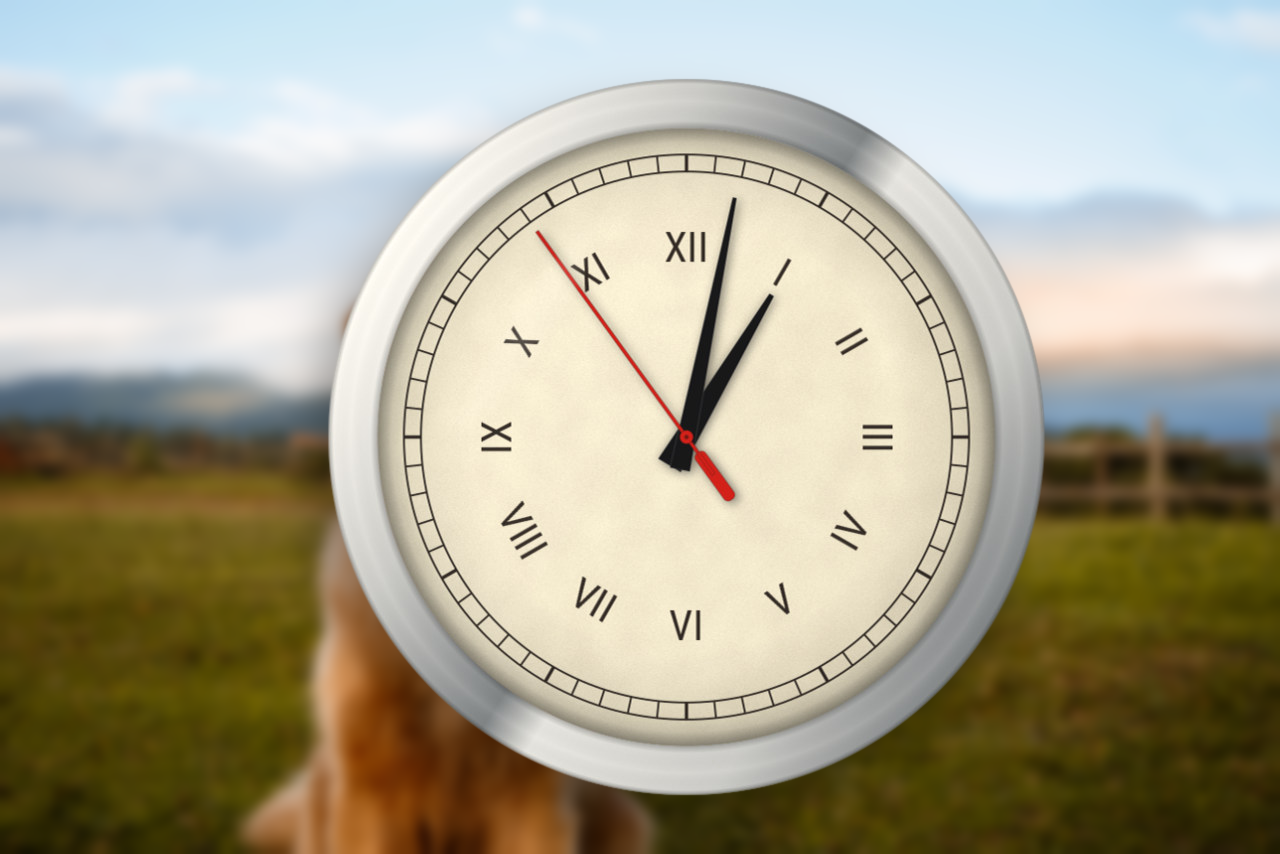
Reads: 1:01:54
